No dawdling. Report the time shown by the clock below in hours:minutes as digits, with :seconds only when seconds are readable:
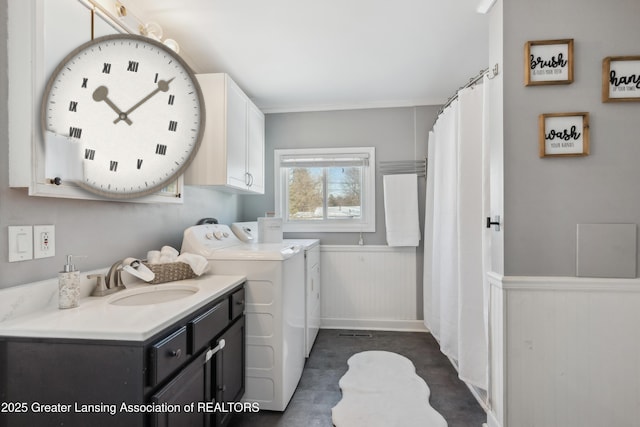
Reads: 10:07
